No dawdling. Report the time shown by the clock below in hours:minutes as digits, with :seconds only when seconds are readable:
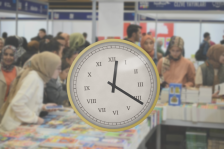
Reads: 12:21
